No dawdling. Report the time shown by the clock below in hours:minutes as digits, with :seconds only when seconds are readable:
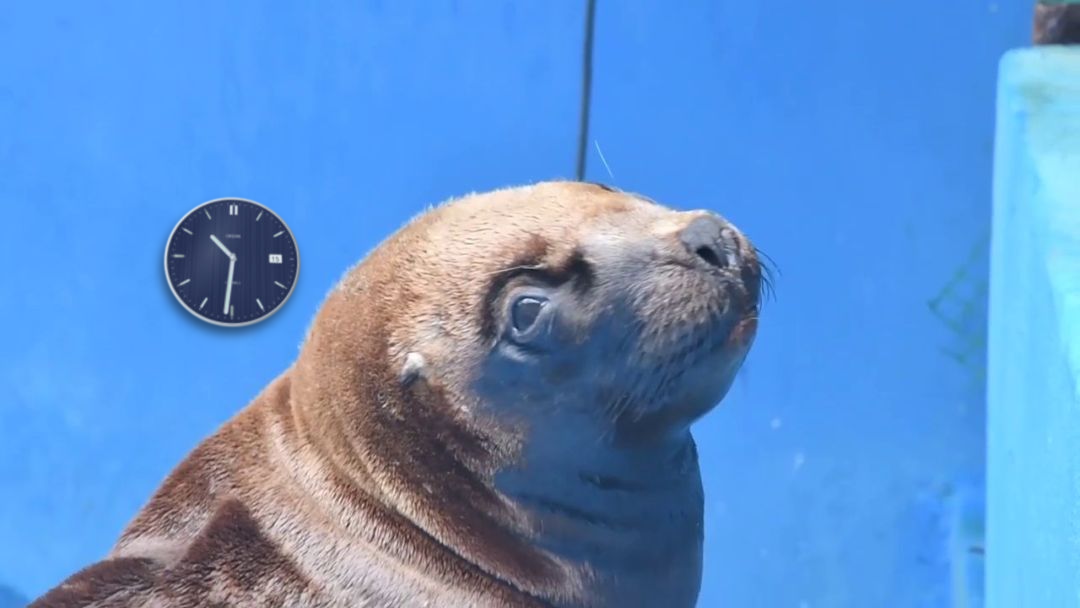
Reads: 10:31
